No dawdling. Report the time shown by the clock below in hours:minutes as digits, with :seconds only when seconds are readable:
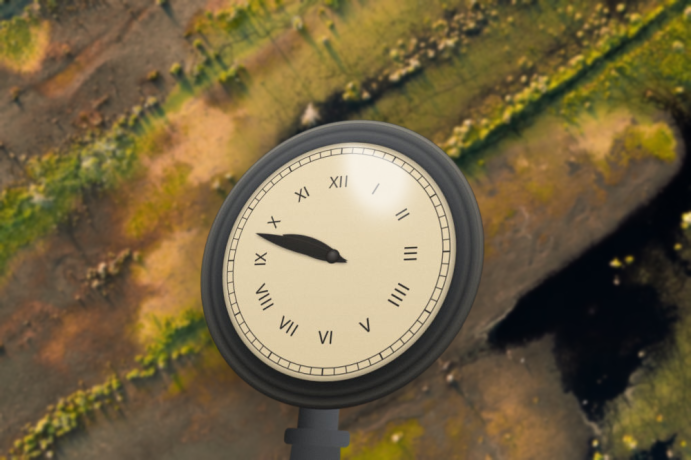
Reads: 9:48
